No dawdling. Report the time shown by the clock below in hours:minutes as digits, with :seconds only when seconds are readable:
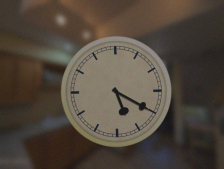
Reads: 5:20
